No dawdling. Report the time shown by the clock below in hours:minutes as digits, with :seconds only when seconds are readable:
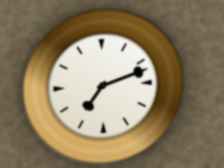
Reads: 7:12
